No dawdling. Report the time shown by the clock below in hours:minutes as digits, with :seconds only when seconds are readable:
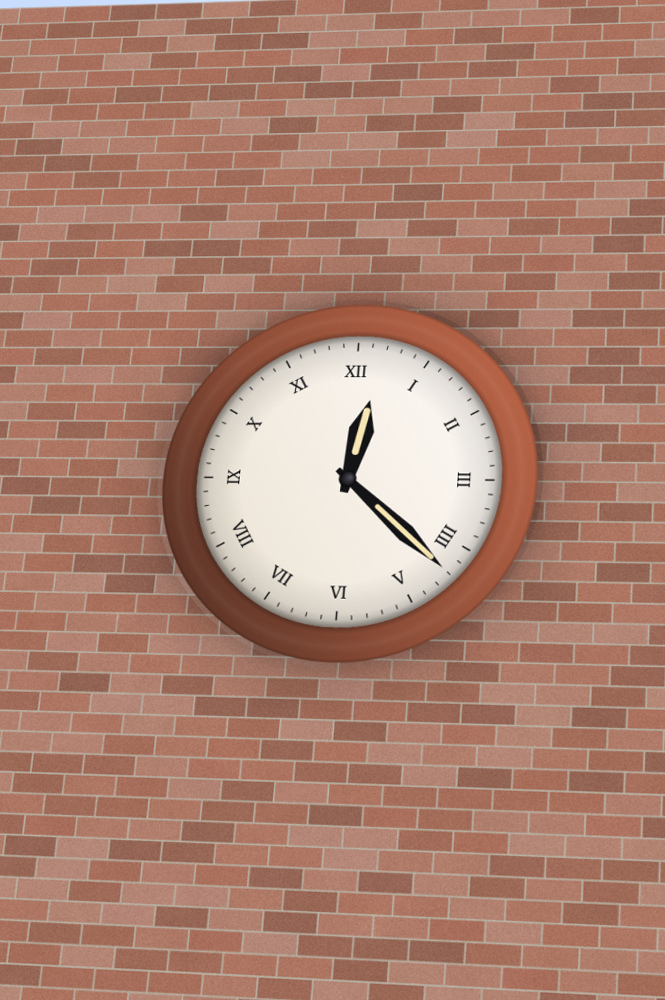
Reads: 12:22
